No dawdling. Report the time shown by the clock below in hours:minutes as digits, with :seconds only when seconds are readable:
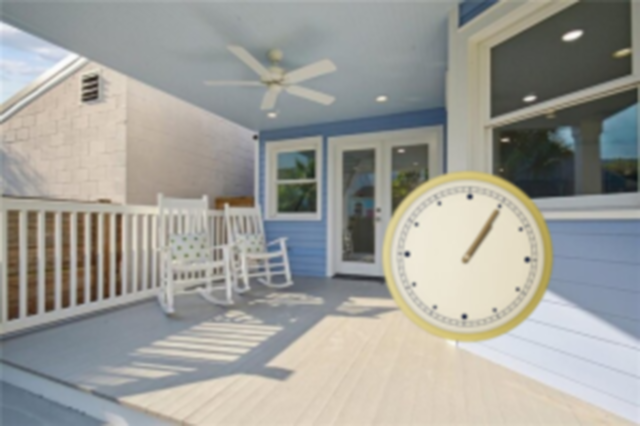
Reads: 1:05
